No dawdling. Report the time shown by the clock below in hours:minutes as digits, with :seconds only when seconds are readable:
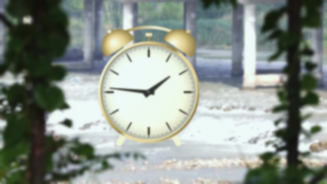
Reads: 1:46
